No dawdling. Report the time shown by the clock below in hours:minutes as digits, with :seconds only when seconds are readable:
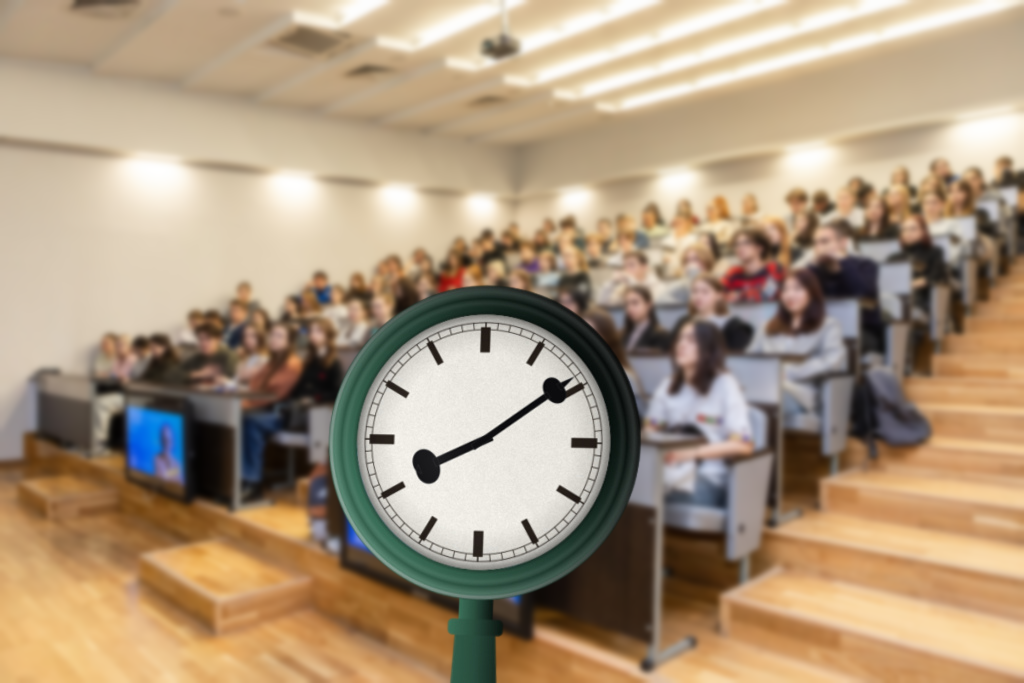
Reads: 8:09
